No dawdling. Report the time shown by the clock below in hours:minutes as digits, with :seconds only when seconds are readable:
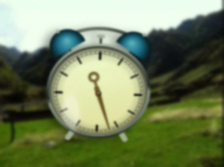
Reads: 11:27
